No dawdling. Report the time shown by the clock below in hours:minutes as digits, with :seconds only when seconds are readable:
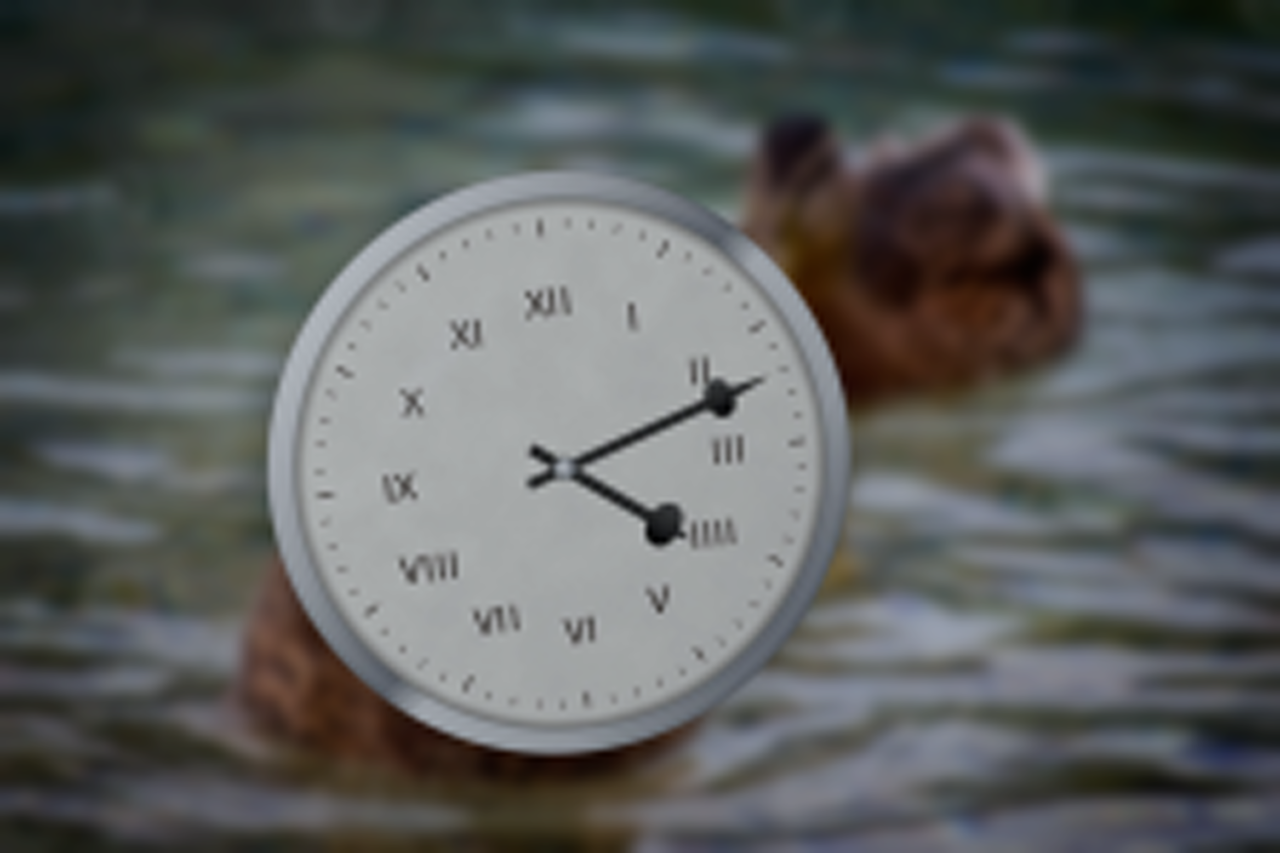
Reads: 4:12
